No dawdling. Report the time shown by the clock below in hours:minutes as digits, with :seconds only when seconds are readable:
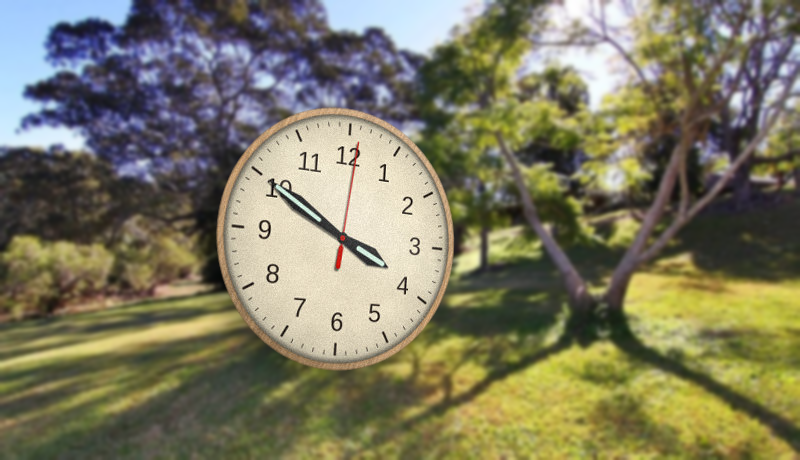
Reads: 3:50:01
